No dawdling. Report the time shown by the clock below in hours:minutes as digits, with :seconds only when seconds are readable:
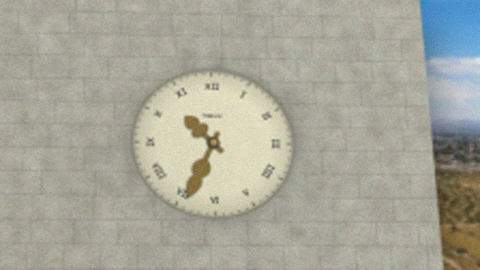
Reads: 10:34
